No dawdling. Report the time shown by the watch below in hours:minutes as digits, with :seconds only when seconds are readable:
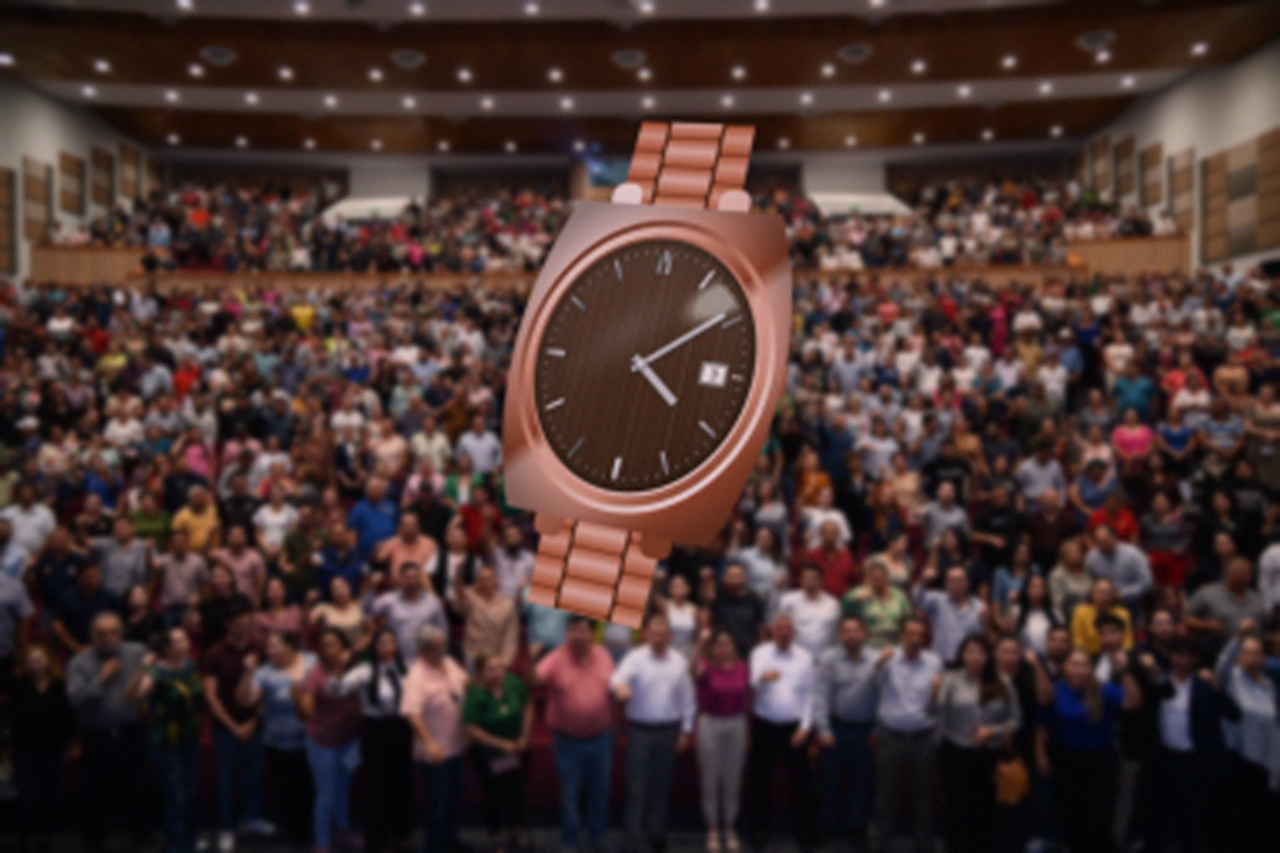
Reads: 4:09
